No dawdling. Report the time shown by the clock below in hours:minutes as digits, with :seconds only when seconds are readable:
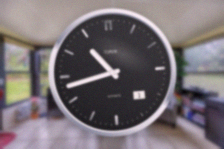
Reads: 10:43
